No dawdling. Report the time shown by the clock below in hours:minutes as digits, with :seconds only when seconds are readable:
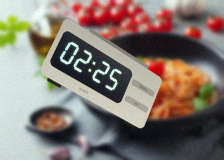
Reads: 2:25
